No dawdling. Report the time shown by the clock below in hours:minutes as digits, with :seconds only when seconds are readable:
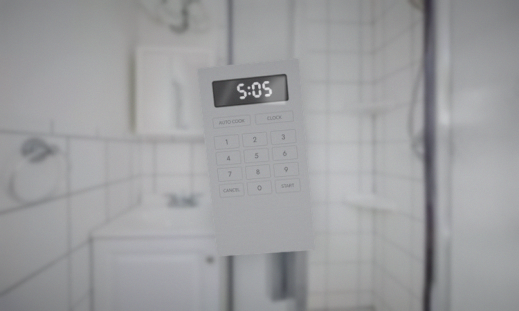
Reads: 5:05
